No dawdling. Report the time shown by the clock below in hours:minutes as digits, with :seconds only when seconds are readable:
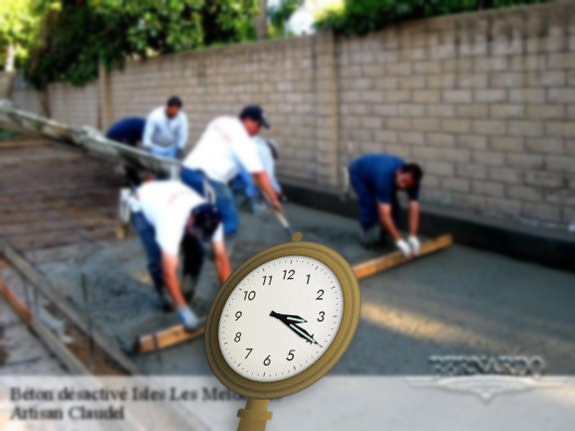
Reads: 3:20
